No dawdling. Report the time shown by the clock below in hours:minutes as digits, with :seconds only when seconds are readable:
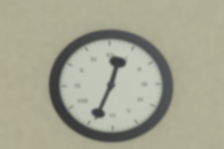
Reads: 12:34
